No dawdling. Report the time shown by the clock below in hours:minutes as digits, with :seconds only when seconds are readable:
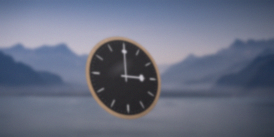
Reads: 3:00
